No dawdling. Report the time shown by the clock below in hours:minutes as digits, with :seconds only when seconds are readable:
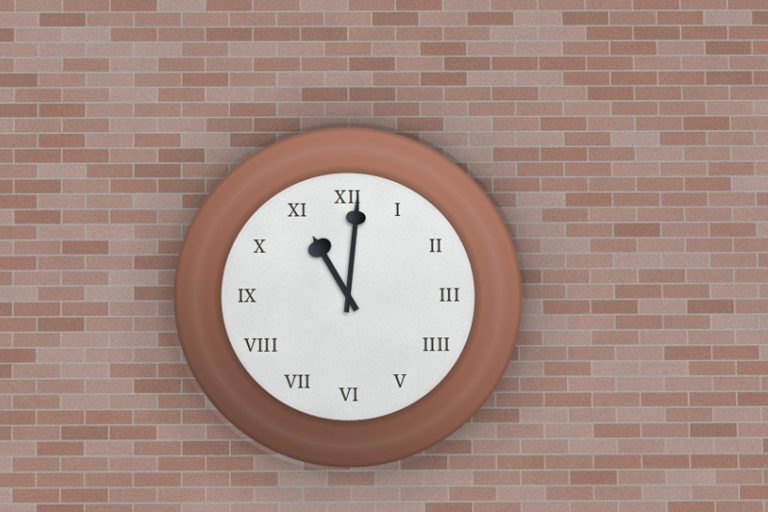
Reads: 11:01
